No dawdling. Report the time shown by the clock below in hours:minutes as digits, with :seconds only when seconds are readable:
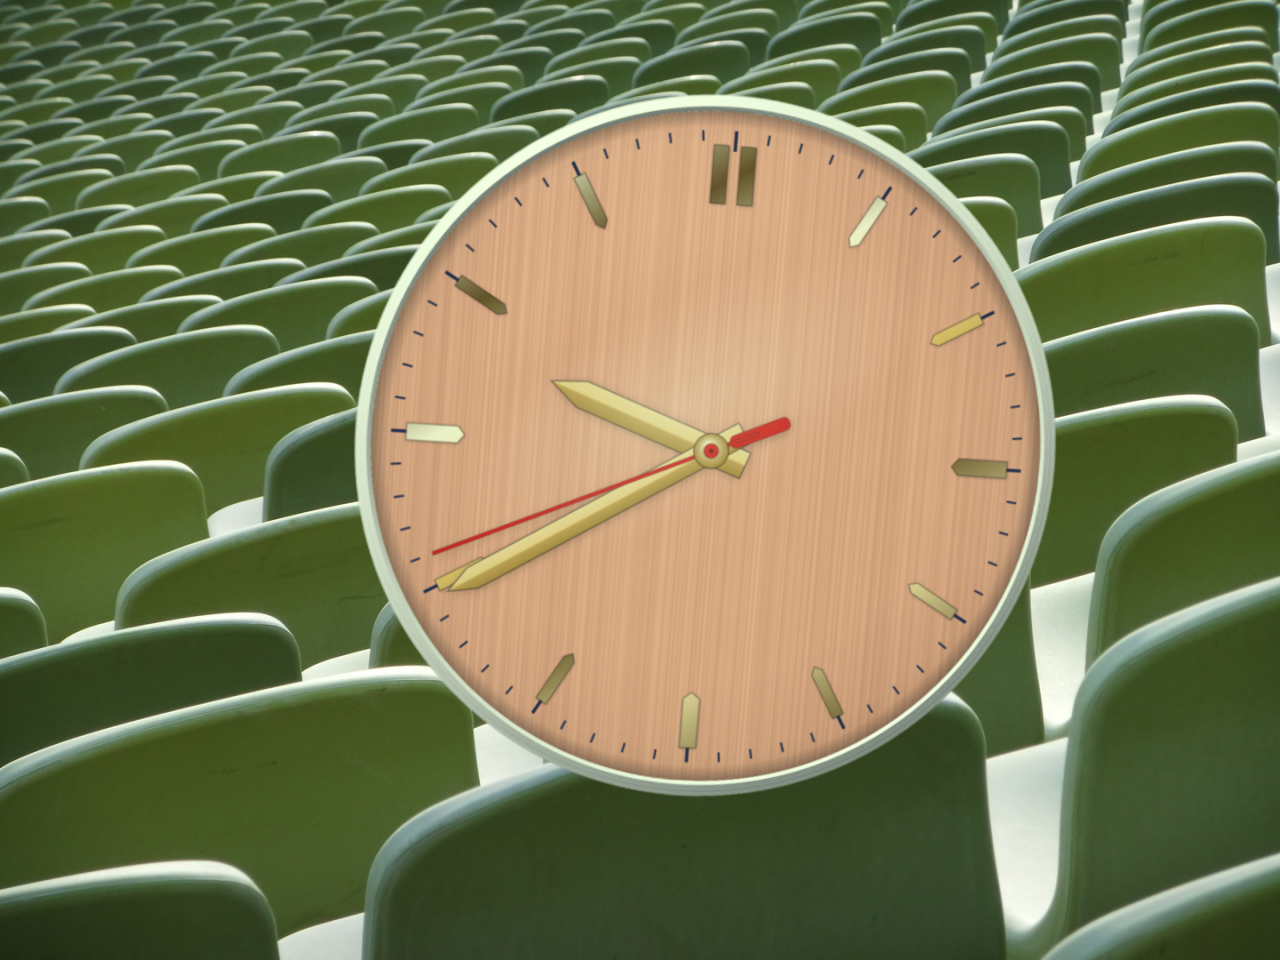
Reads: 9:39:41
